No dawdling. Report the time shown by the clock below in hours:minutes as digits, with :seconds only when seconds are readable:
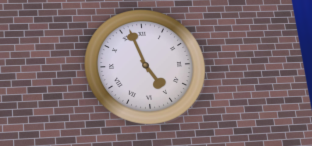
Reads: 4:57
